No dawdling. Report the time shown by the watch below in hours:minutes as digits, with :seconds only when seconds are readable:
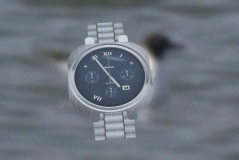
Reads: 4:55
